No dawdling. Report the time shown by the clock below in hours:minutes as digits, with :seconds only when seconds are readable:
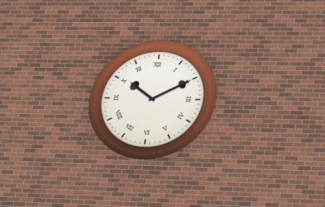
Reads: 10:10
